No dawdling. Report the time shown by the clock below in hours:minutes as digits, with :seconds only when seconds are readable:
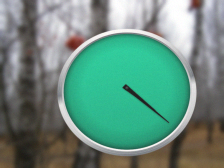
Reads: 4:22
